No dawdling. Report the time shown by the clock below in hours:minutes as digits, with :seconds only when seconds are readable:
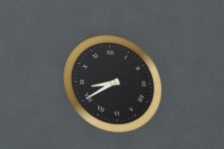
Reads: 8:40
